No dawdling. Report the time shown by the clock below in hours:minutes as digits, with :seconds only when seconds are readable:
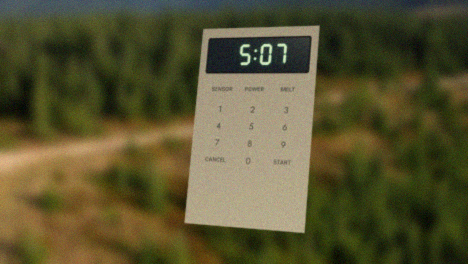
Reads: 5:07
